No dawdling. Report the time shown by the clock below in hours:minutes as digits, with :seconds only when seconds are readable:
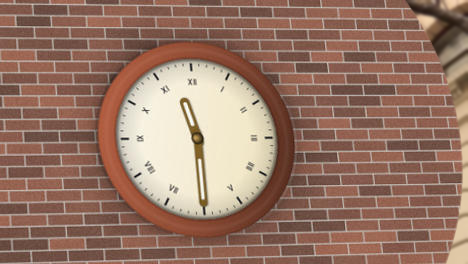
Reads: 11:30
